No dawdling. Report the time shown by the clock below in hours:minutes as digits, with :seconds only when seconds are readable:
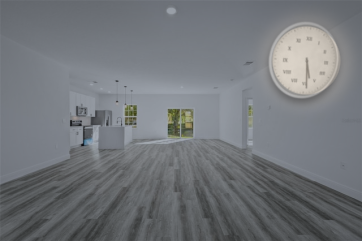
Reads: 5:29
